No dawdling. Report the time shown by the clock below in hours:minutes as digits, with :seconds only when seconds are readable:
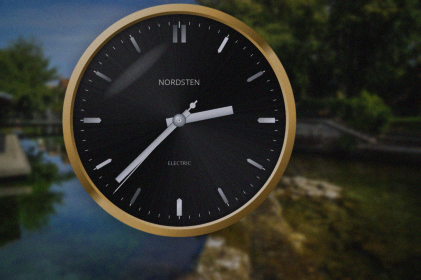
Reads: 2:37:37
